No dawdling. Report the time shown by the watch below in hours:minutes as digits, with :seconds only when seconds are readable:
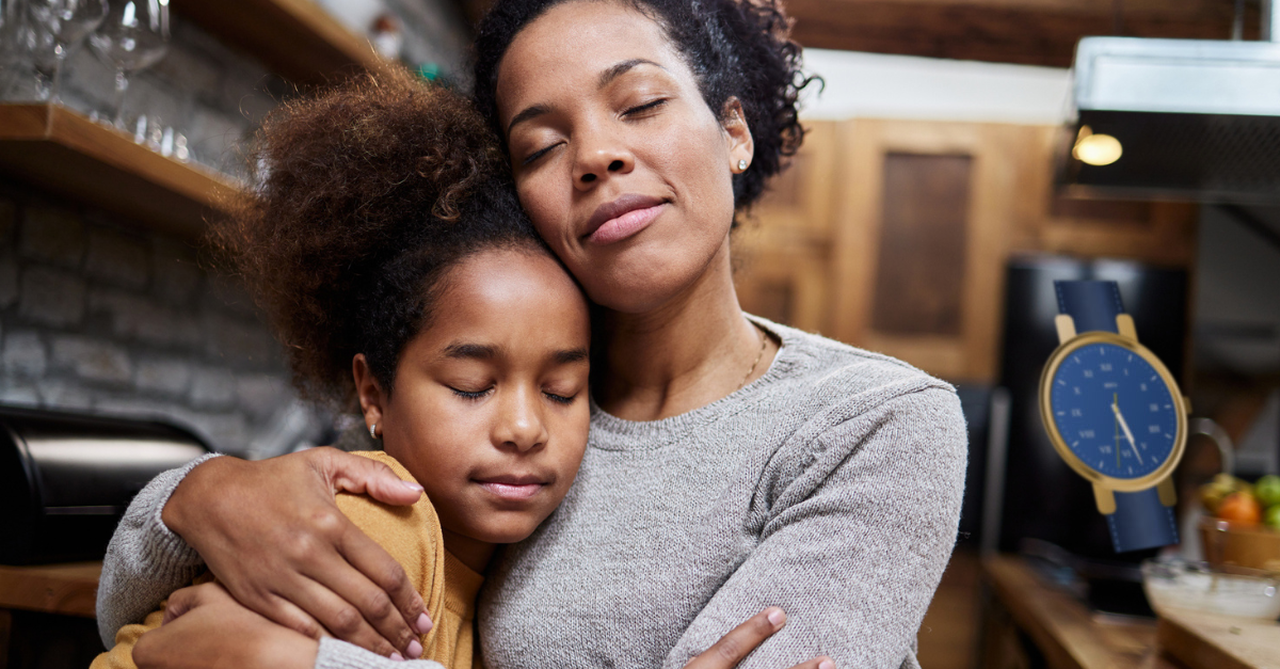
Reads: 5:27:32
